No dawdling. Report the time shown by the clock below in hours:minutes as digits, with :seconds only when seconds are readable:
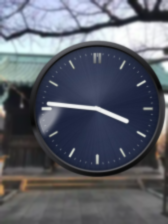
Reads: 3:46
